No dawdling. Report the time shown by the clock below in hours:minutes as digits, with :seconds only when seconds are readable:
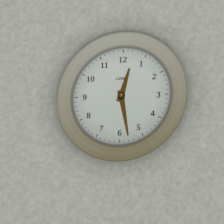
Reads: 12:28
